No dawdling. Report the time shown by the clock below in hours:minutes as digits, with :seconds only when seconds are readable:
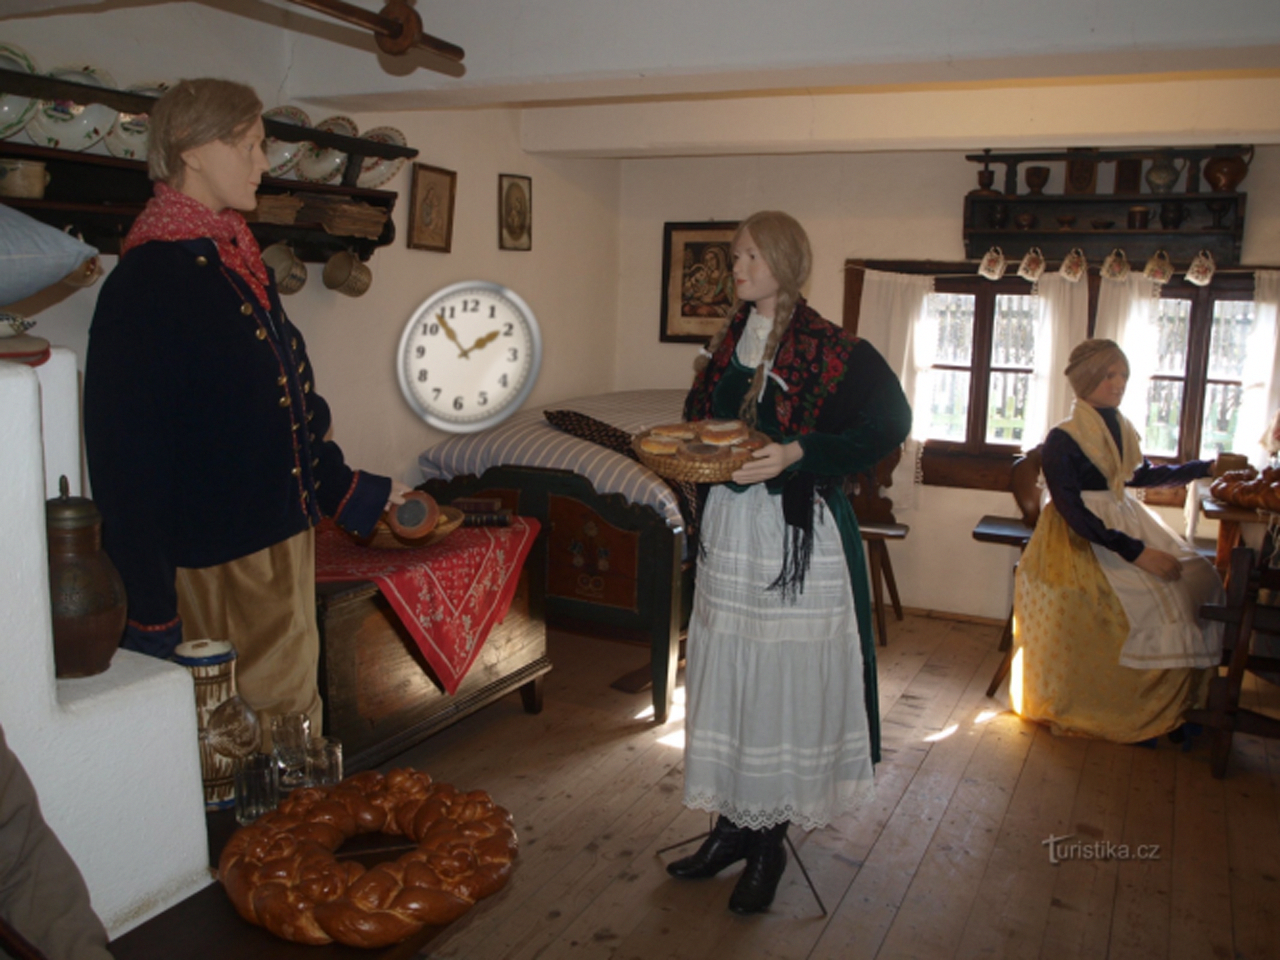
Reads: 1:53
